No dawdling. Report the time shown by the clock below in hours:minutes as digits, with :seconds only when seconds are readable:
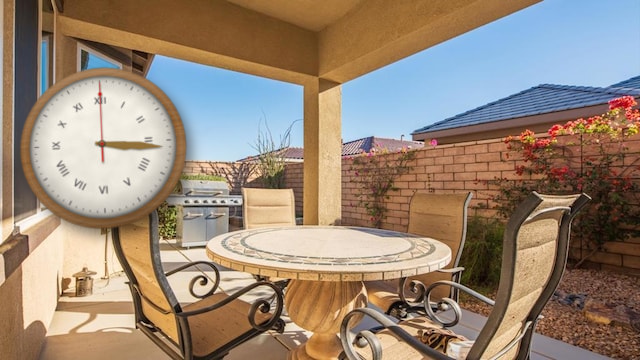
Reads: 3:16:00
